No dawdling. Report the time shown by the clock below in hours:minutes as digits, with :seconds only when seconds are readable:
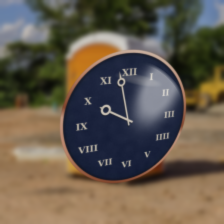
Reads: 9:58
